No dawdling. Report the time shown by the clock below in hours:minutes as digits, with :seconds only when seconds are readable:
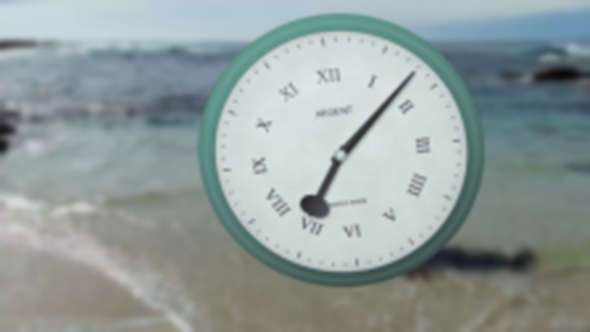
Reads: 7:08
